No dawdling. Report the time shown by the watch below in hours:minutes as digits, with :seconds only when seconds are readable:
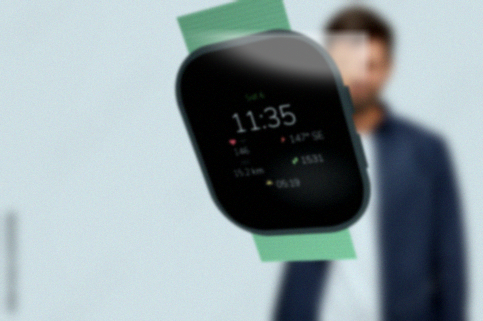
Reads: 11:35
